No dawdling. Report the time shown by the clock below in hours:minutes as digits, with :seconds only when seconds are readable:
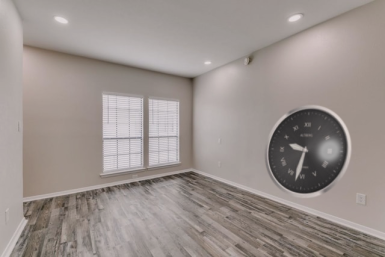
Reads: 9:32
